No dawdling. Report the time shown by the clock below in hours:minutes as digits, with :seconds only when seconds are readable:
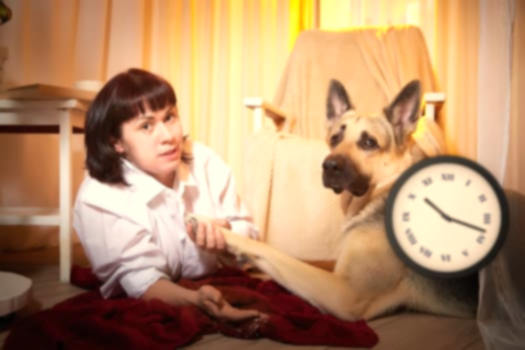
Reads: 10:18
